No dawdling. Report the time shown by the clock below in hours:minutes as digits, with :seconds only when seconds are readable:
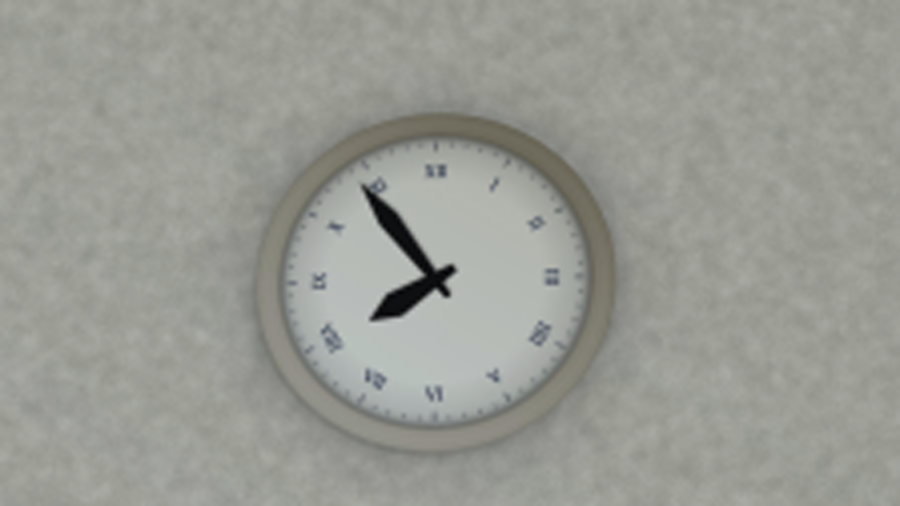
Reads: 7:54
